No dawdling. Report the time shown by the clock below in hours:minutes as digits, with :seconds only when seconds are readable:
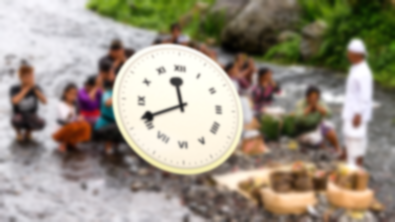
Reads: 11:41
